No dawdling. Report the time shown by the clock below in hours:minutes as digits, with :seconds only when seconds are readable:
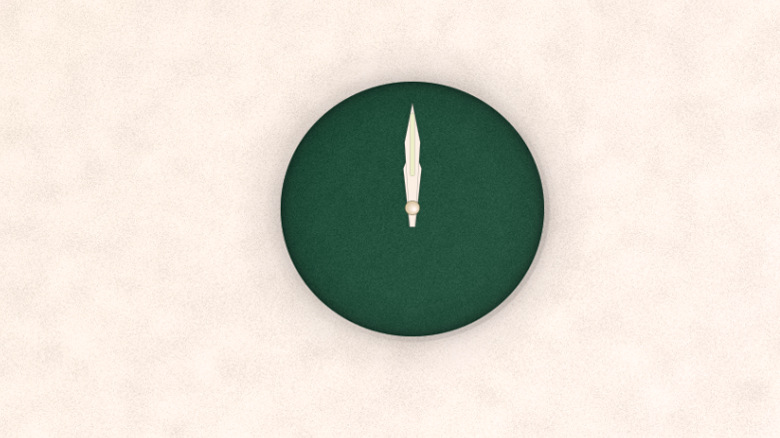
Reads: 12:00
